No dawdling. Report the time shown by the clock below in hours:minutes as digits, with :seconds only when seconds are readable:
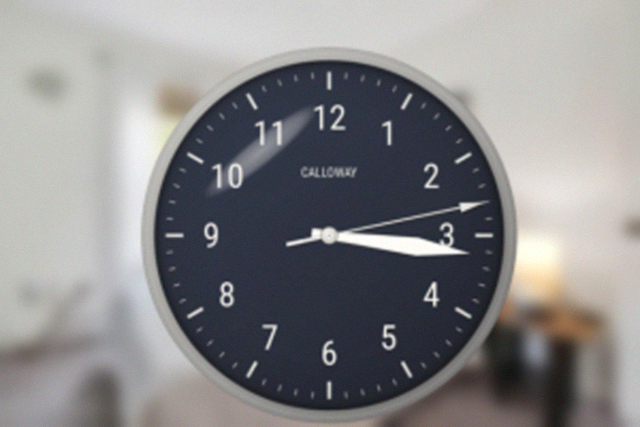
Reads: 3:16:13
